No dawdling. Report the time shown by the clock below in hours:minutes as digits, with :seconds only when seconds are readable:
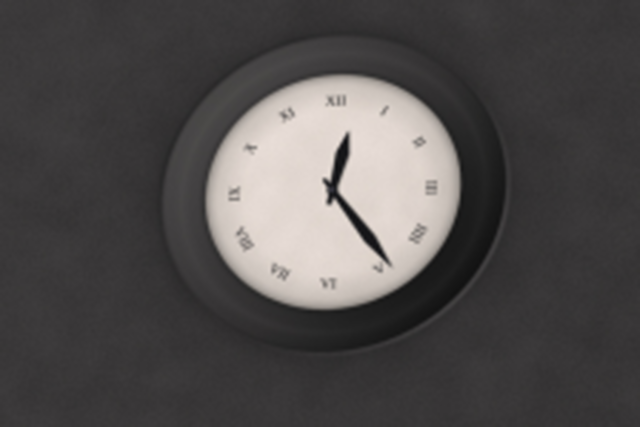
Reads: 12:24
